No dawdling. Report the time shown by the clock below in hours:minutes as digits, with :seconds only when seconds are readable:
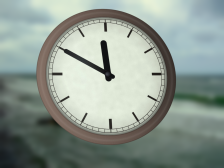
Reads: 11:50
